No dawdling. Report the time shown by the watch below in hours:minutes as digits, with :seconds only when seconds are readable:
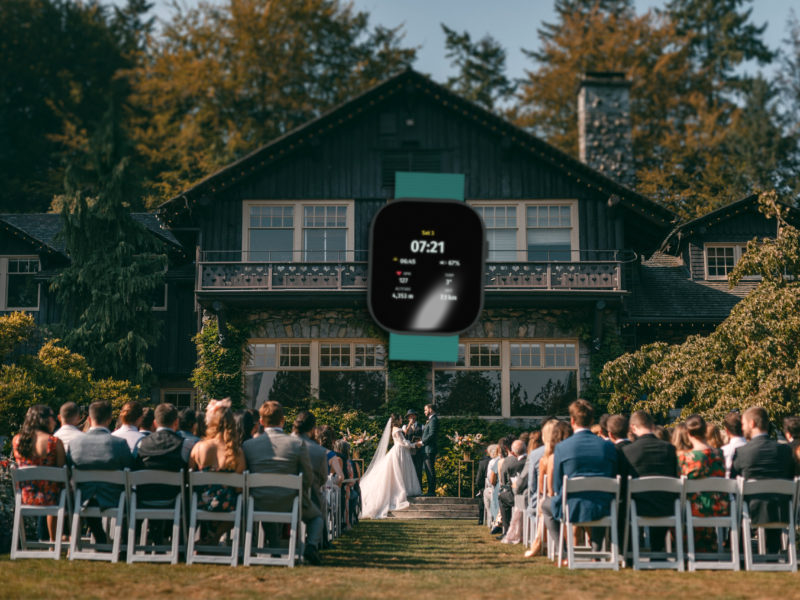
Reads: 7:21
